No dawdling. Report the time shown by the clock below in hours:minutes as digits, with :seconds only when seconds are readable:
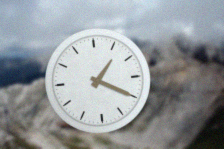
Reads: 1:20
